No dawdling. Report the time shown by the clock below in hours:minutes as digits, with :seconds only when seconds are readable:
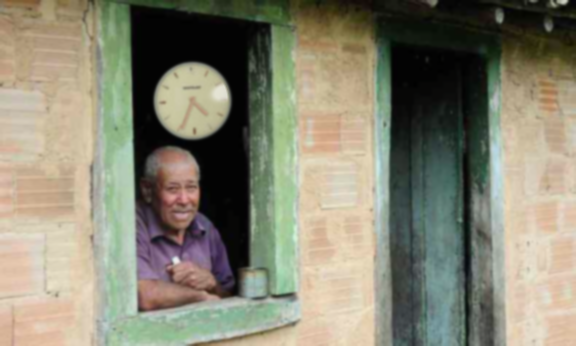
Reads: 4:34
